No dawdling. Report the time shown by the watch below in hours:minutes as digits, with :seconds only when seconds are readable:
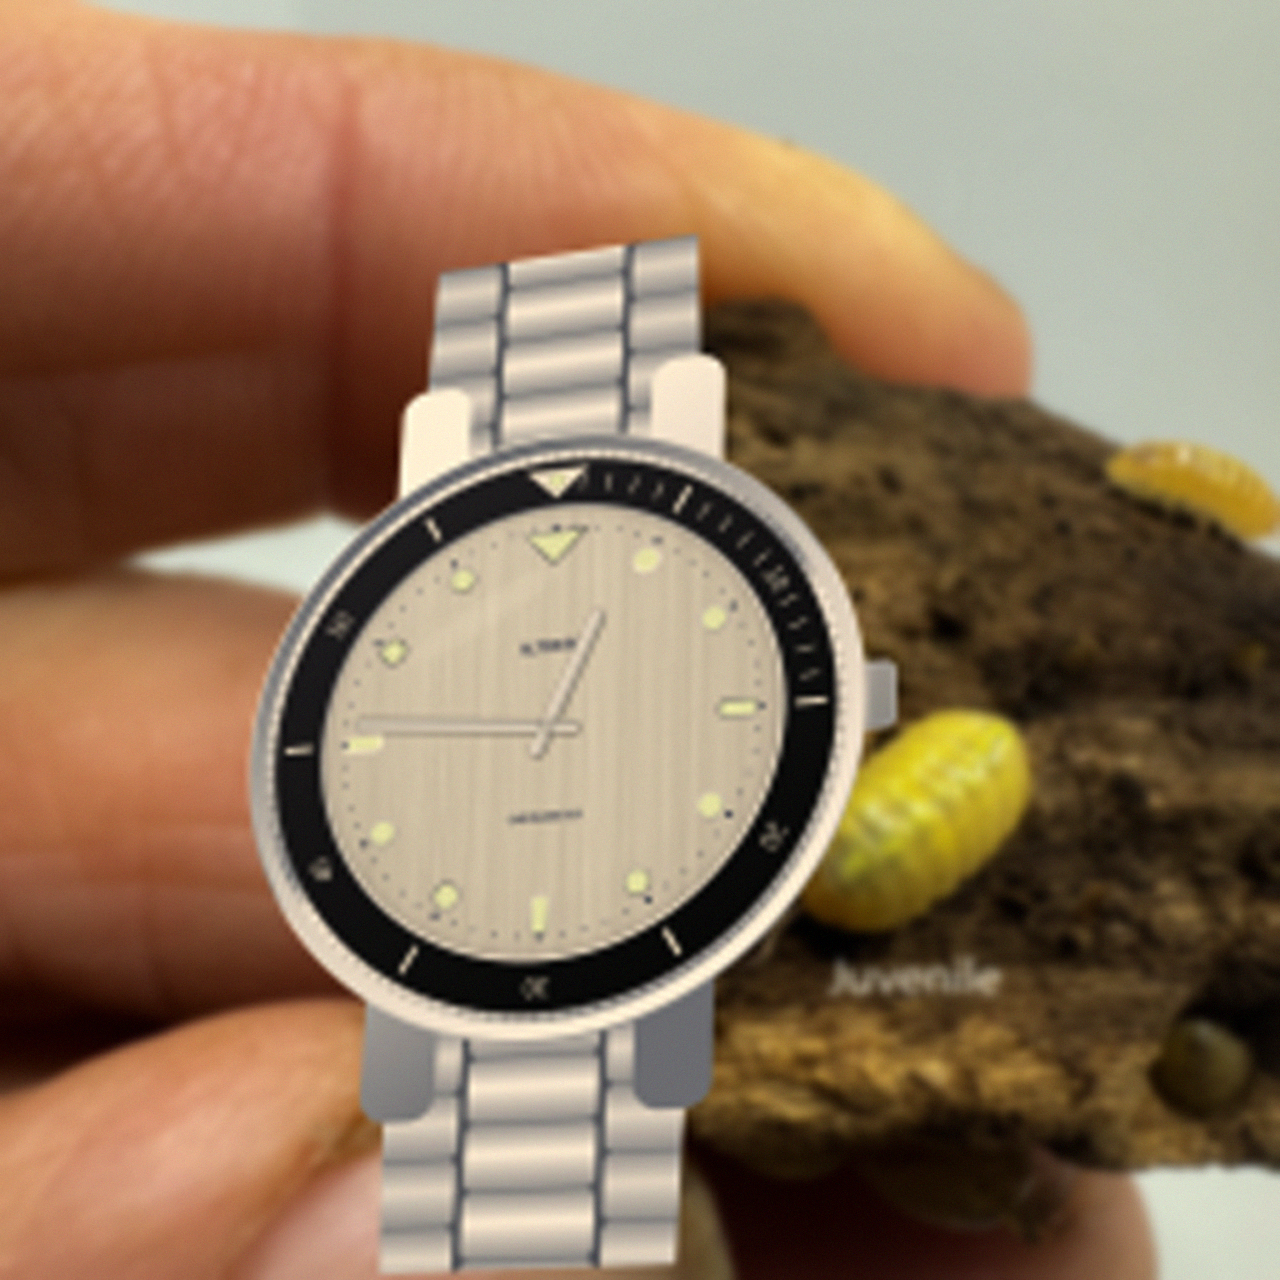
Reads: 12:46
